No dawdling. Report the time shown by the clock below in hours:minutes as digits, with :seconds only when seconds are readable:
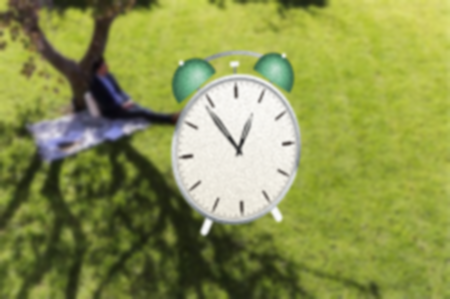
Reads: 12:54
